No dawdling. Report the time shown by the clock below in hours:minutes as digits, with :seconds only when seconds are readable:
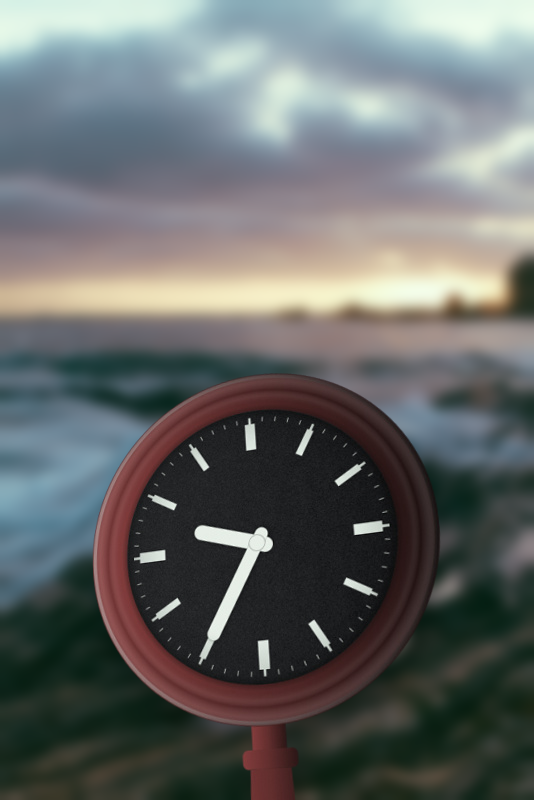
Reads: 9:35
